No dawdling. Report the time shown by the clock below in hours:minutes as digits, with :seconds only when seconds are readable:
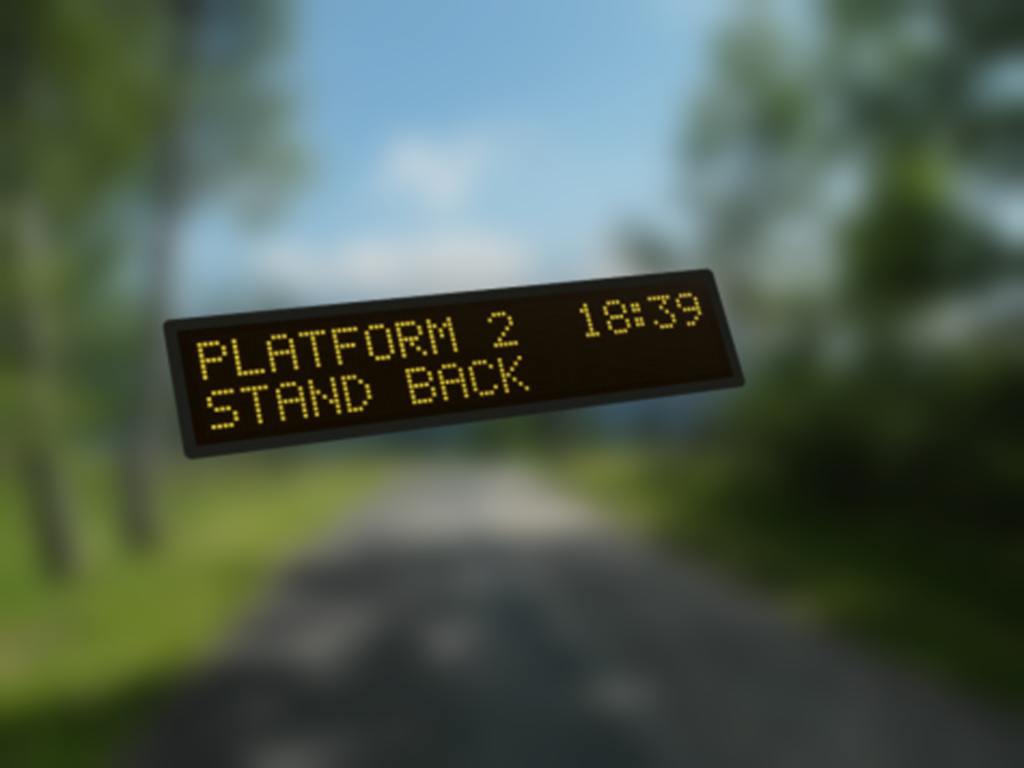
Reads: 18:39
